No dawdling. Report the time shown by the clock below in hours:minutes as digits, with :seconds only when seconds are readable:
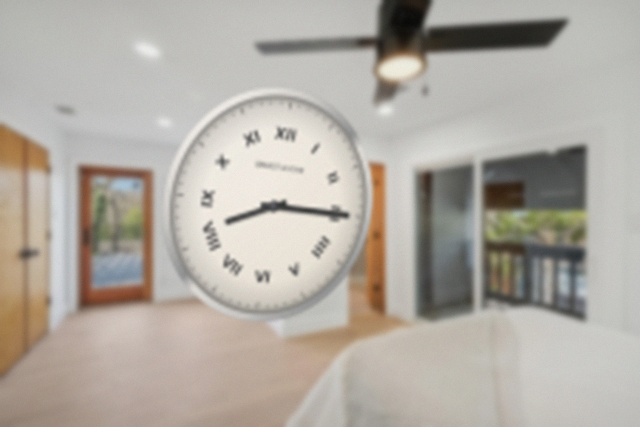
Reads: 8:15
